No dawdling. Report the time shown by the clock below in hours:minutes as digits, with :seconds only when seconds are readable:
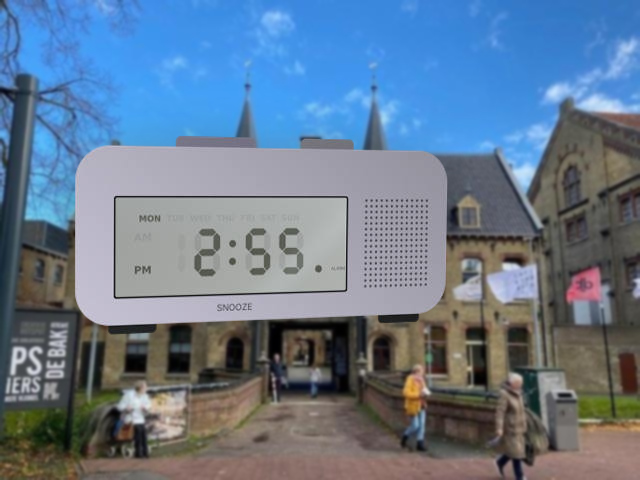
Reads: 2:55
